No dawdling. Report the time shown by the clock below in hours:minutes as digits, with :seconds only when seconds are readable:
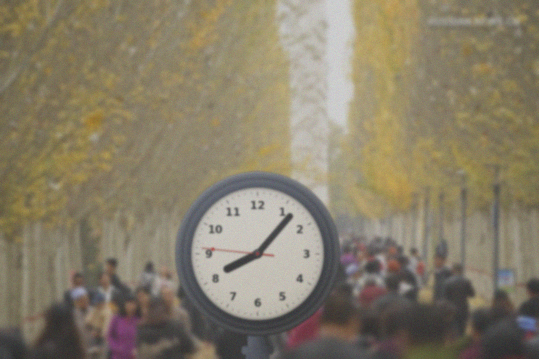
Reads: 8:06:46
